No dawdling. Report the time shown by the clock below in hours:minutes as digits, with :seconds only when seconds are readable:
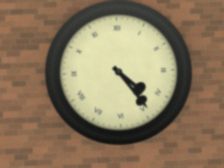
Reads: 4:24
